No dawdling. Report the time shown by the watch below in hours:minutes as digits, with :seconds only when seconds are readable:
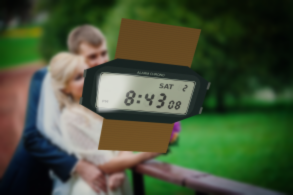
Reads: 8:43:08
